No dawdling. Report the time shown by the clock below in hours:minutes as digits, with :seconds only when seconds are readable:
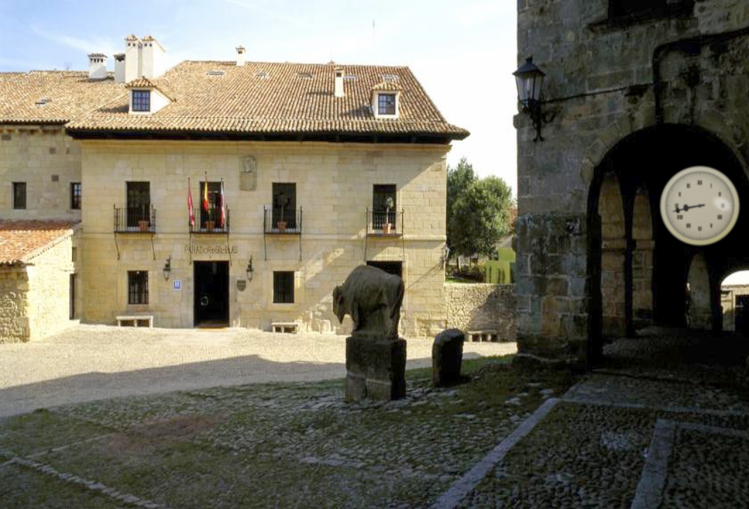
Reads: 8:43
